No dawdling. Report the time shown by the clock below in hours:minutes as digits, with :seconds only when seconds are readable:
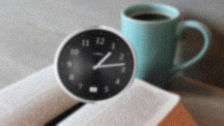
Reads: 1:13
